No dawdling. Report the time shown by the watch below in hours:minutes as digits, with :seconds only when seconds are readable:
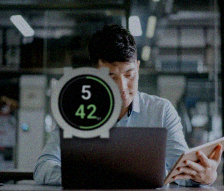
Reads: 5:42
